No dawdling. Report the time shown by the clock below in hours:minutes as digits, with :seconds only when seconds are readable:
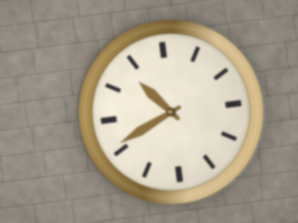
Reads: 10:41
